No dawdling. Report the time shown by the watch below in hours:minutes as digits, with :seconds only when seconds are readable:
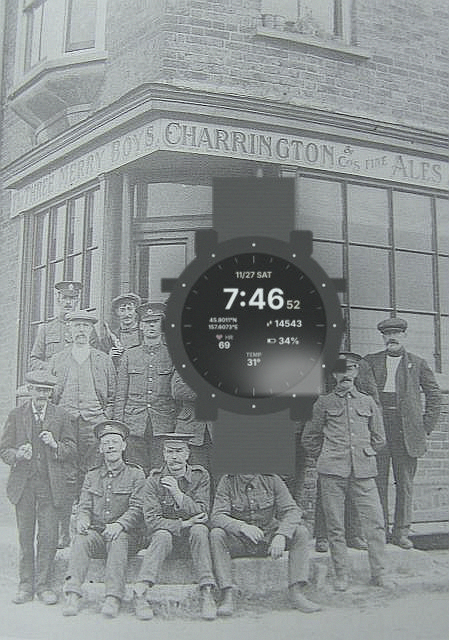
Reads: 7:46:52
